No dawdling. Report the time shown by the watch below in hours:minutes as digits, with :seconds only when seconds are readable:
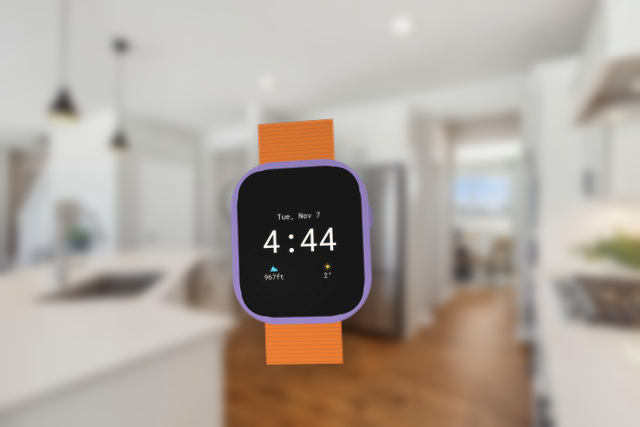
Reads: 4:44
